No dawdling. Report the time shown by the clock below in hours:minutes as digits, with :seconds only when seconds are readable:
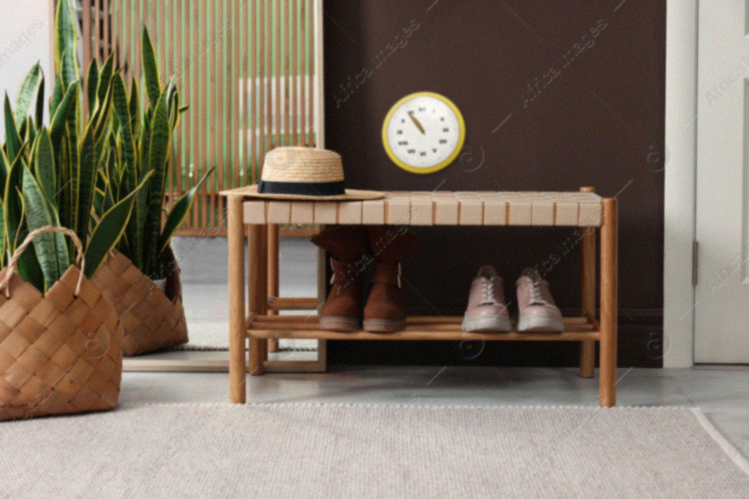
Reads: 10:54
